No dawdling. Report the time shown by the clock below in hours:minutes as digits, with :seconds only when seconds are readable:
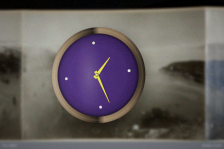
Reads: 1:27
